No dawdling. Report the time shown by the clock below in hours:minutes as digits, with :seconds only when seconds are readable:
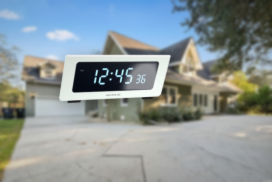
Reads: 12:45:36
